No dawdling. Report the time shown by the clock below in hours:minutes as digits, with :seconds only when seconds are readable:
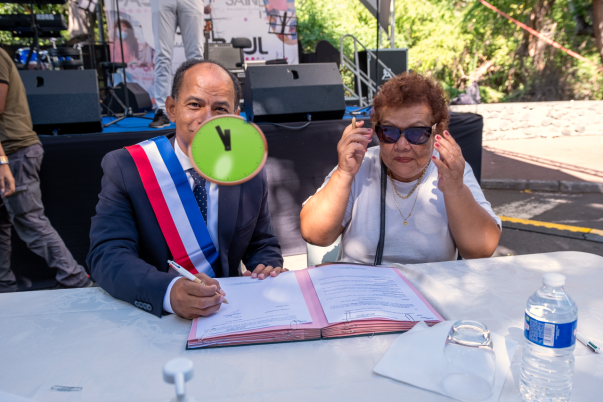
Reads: 11:56
